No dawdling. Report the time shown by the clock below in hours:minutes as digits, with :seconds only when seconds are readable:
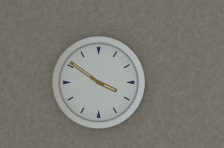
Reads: 3:51
